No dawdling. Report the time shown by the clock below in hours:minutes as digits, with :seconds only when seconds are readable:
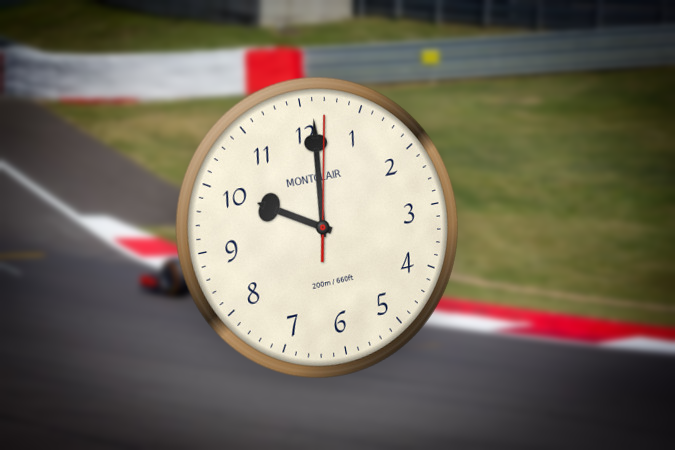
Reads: 10:01:02
